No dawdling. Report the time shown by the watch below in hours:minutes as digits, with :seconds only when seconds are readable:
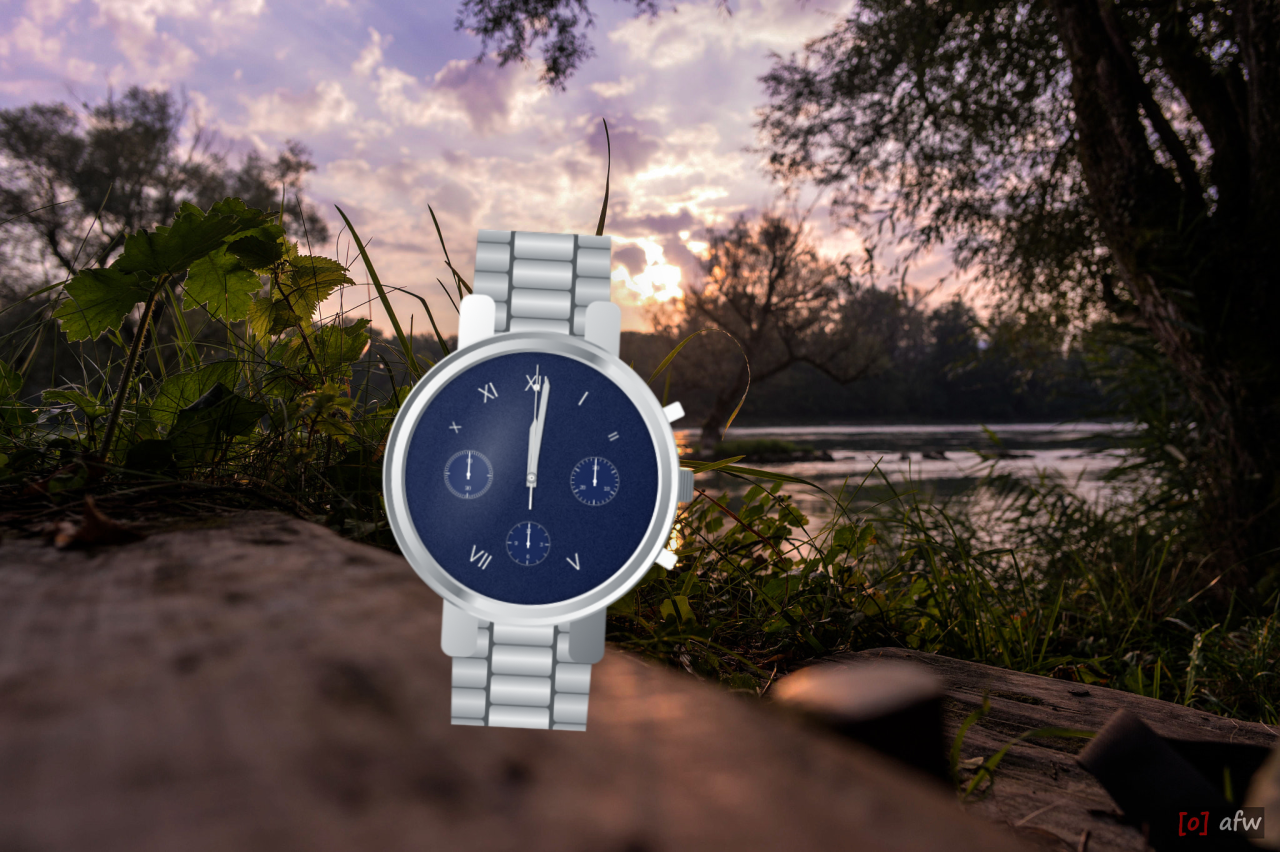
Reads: 12:01
